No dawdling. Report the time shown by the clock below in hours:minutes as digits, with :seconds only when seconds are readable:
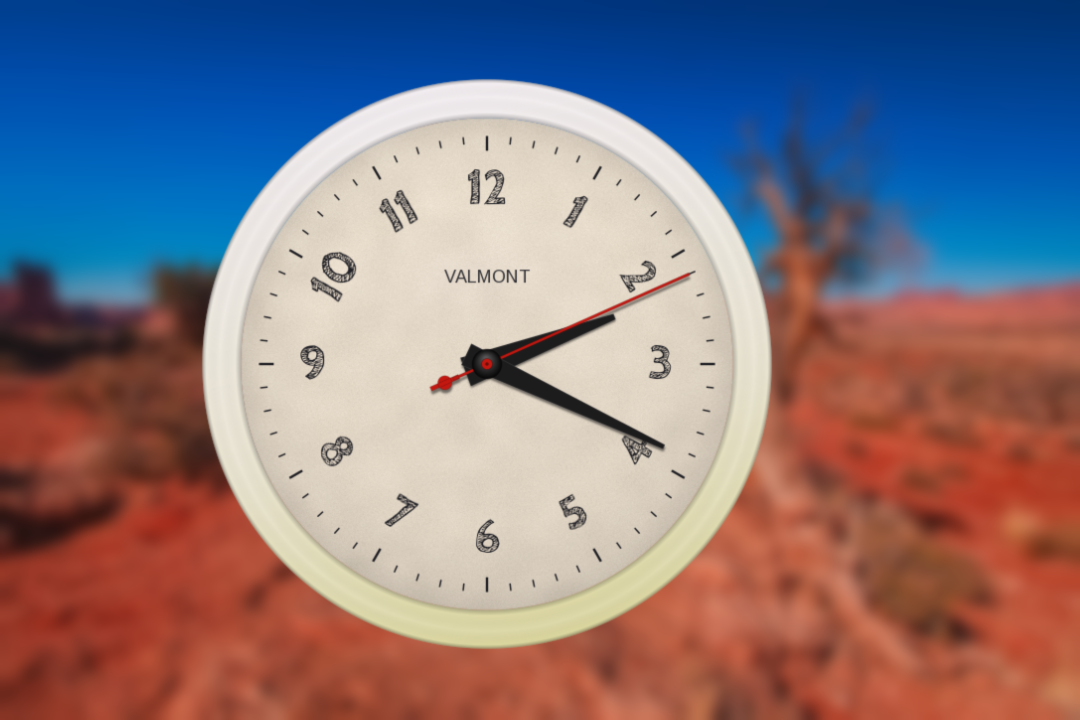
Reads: 2:19:11
